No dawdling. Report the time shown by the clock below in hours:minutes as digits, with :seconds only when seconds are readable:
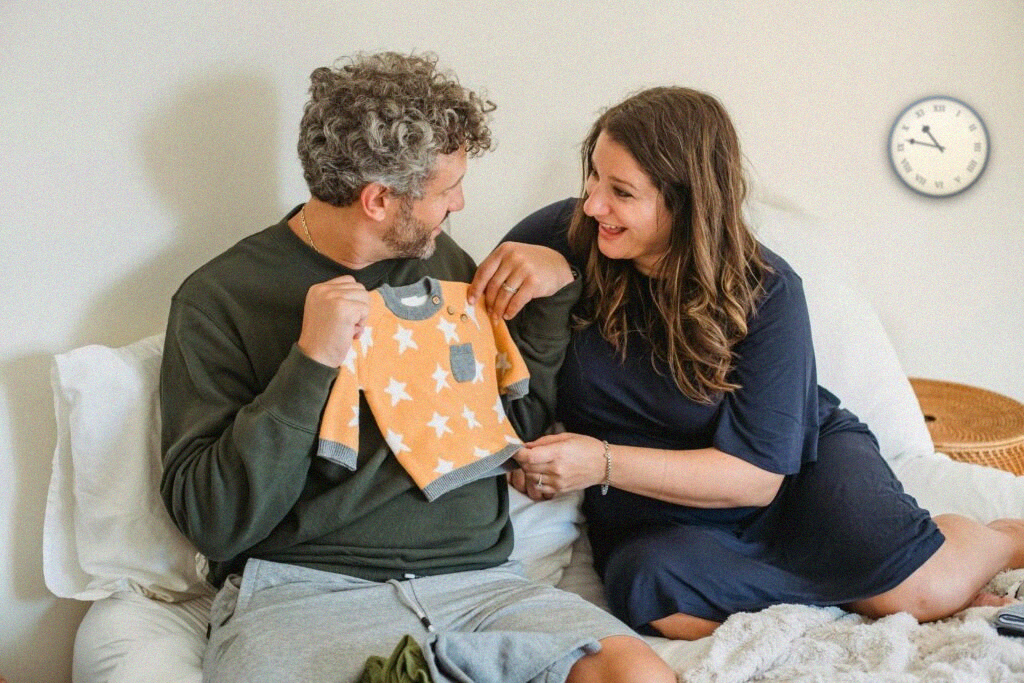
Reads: 10:47
